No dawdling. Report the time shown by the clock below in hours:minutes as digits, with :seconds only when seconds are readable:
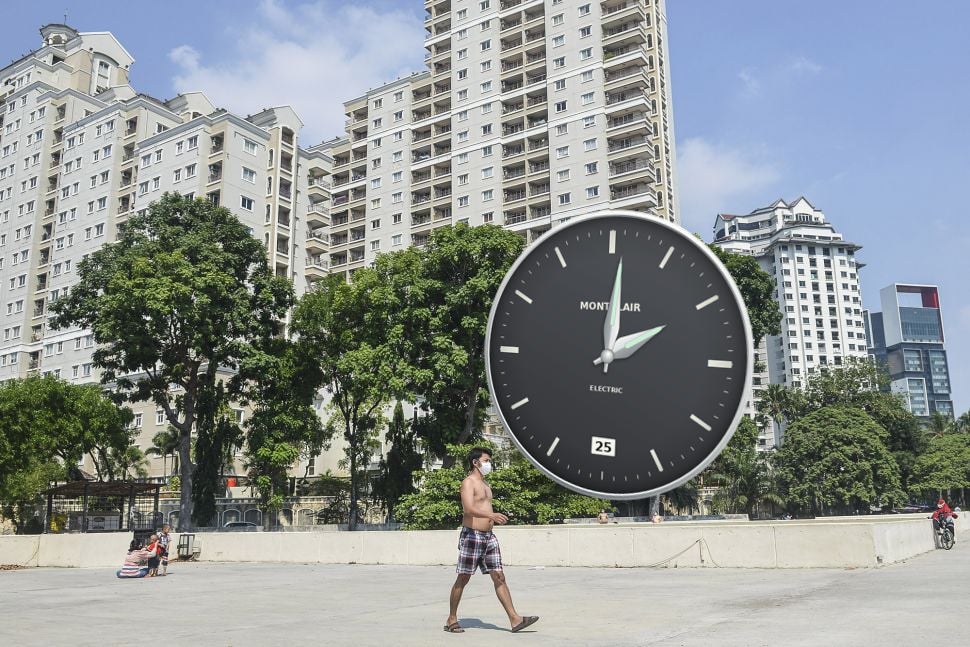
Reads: 2:01
